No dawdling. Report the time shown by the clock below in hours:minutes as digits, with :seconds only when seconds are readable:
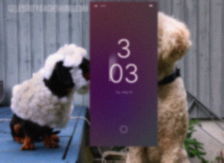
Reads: 3:03
